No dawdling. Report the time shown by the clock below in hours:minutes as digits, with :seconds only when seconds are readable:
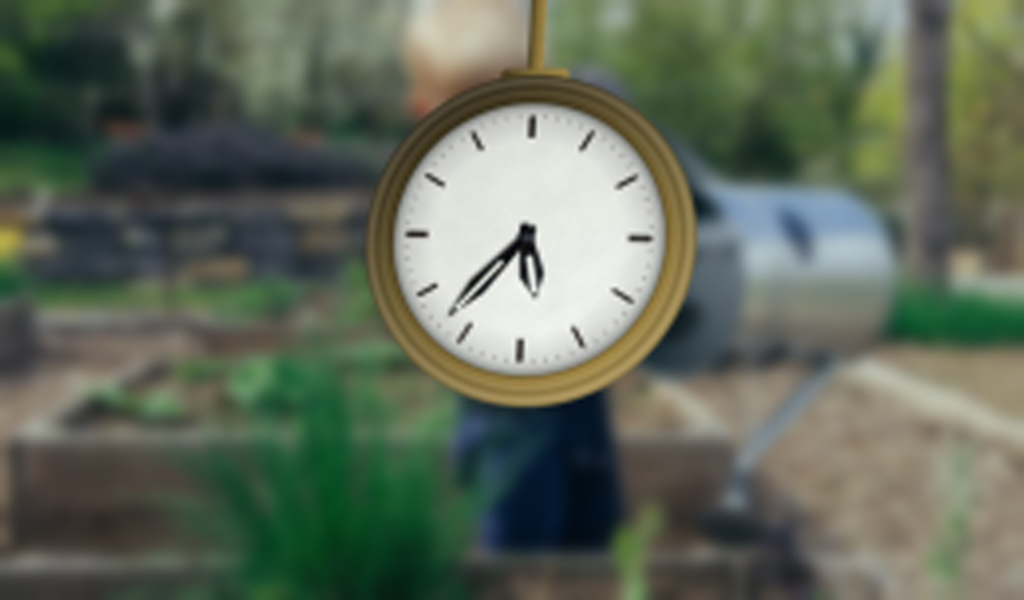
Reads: 5:37
